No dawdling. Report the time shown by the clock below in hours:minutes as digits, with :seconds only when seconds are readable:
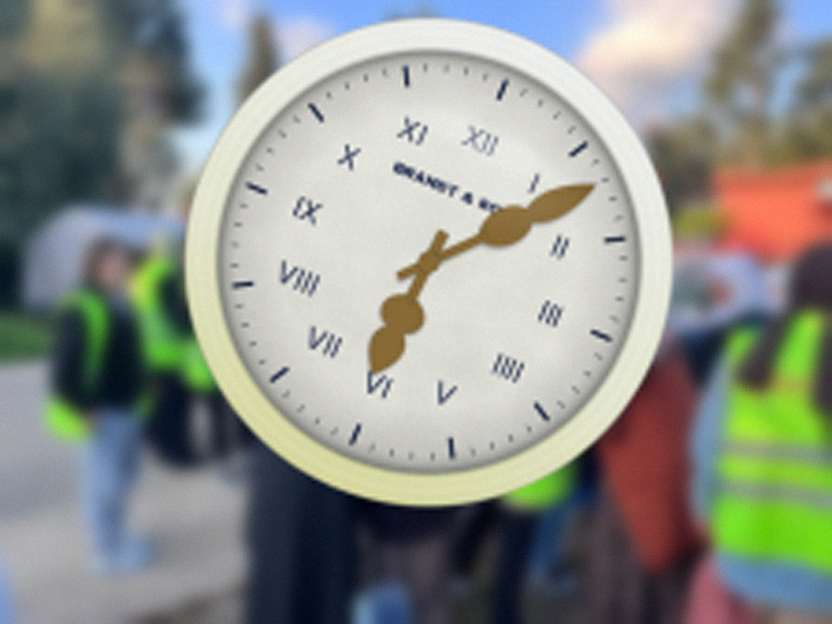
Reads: 6:07
